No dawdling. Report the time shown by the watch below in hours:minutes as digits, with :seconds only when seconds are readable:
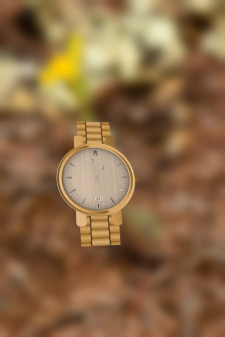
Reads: 12:58
